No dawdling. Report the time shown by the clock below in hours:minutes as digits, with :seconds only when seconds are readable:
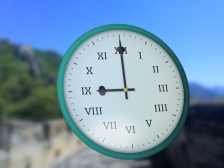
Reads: 9:00
